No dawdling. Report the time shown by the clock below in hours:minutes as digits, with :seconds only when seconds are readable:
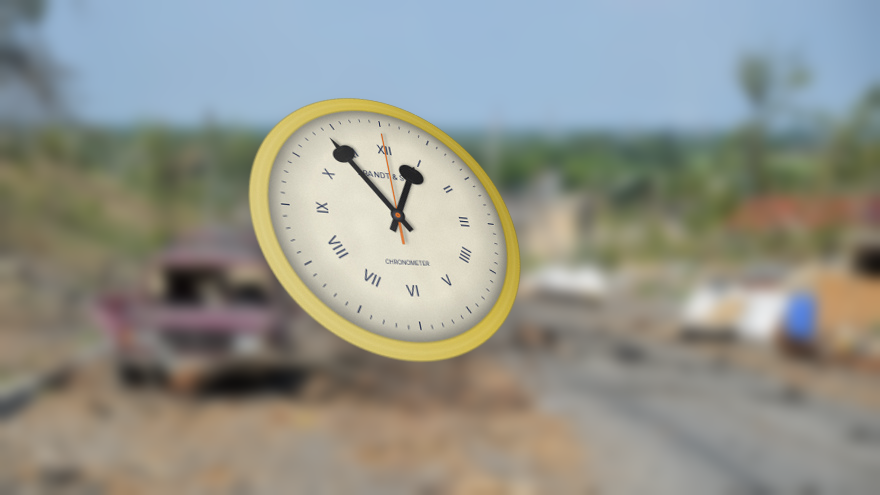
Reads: 12:54:00
